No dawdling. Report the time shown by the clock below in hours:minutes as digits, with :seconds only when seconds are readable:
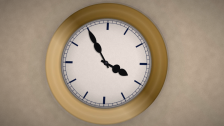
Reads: 3:55
